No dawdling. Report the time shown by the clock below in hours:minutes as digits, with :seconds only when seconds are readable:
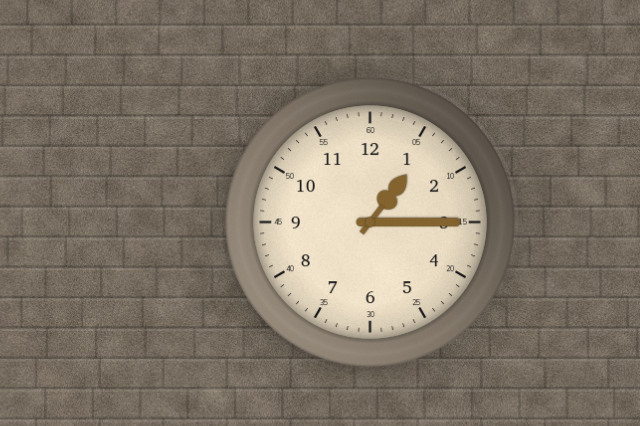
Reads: 1:15
